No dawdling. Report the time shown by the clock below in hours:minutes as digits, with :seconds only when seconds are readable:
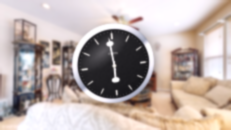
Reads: 5:59
